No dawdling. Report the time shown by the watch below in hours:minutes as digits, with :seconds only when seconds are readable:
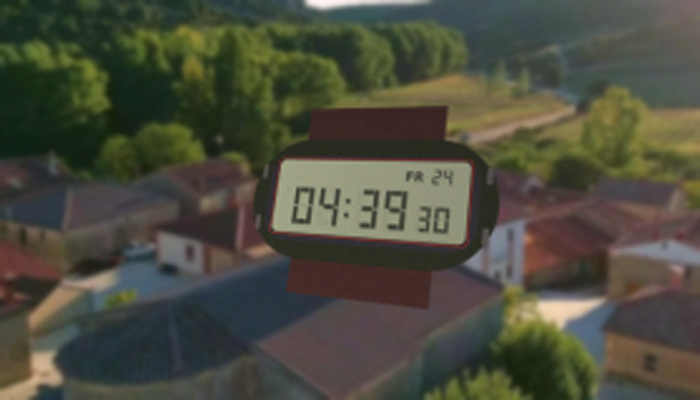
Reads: 4:39:30
